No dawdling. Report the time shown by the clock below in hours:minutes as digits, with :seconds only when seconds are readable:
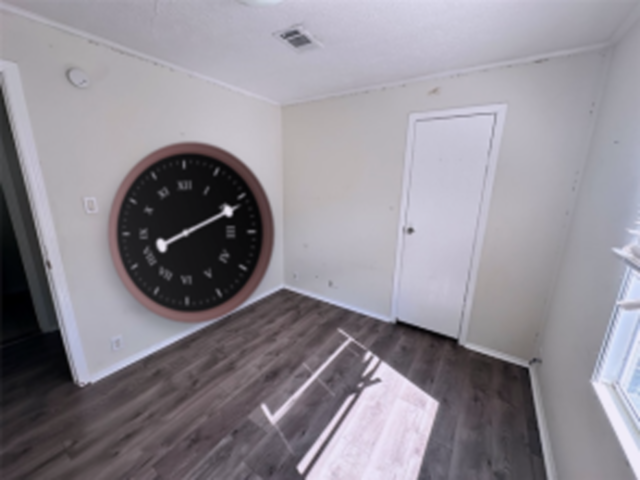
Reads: 8:11
